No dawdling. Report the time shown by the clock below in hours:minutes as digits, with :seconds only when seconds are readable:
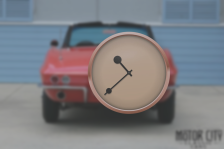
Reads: 10:38
